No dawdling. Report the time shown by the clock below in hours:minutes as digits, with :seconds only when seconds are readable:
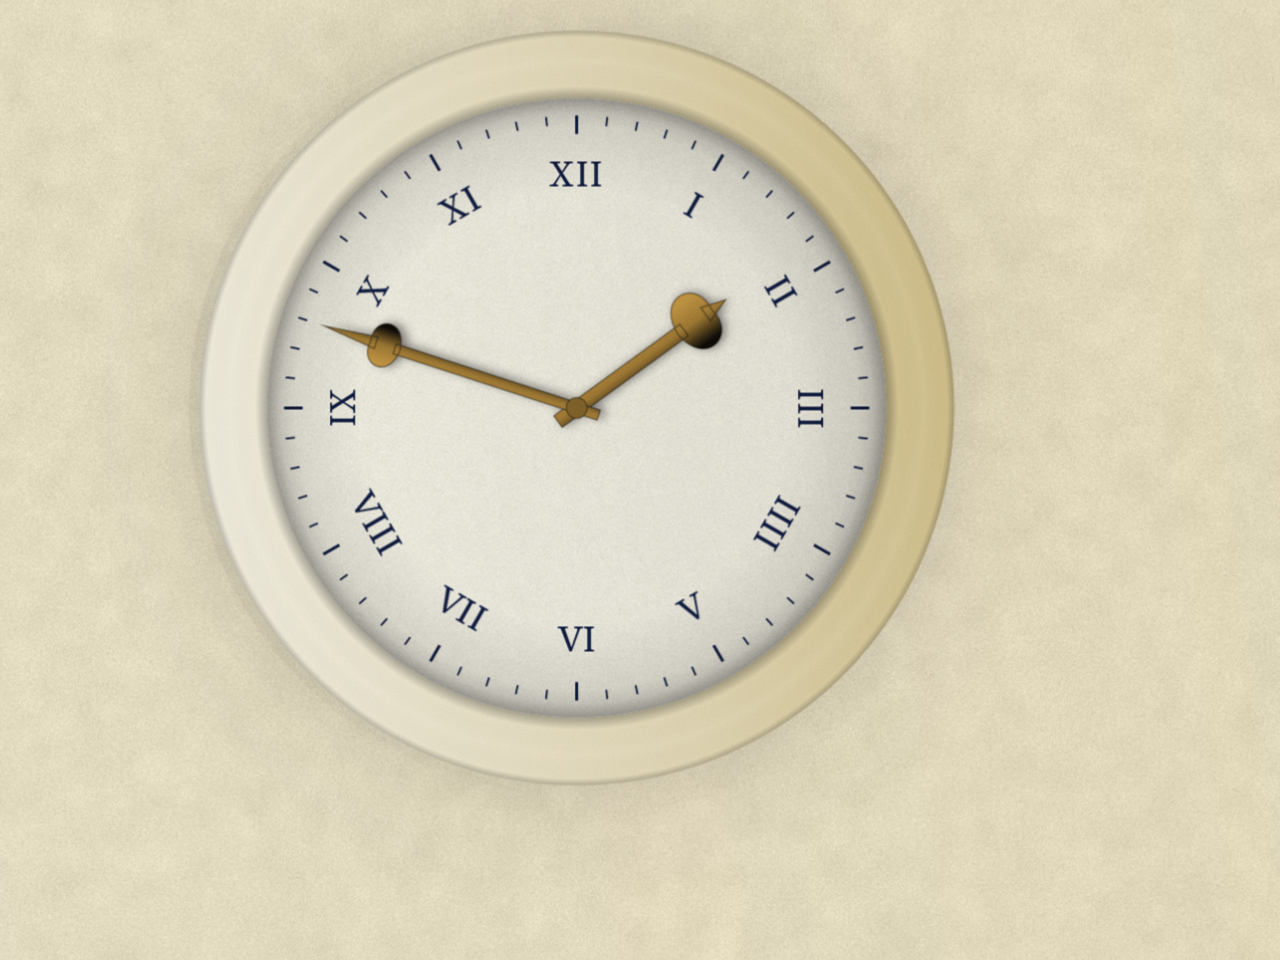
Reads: 1:48
